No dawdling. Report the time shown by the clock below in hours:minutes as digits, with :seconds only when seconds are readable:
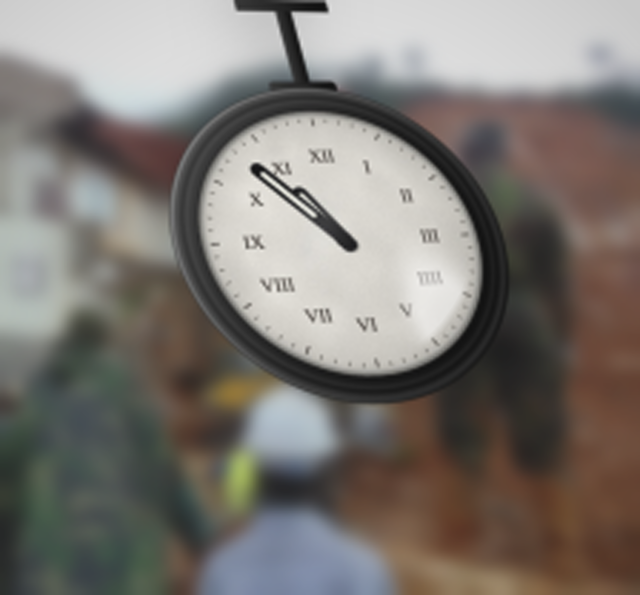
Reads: 10:53
